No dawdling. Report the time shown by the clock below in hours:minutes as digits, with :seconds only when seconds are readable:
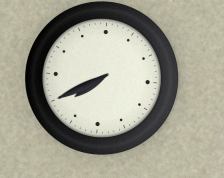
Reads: 7:40
